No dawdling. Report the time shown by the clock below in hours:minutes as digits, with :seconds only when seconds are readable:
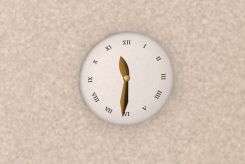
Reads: 11:31
